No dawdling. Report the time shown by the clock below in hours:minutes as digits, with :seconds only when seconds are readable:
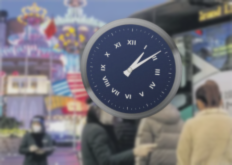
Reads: 1:09
